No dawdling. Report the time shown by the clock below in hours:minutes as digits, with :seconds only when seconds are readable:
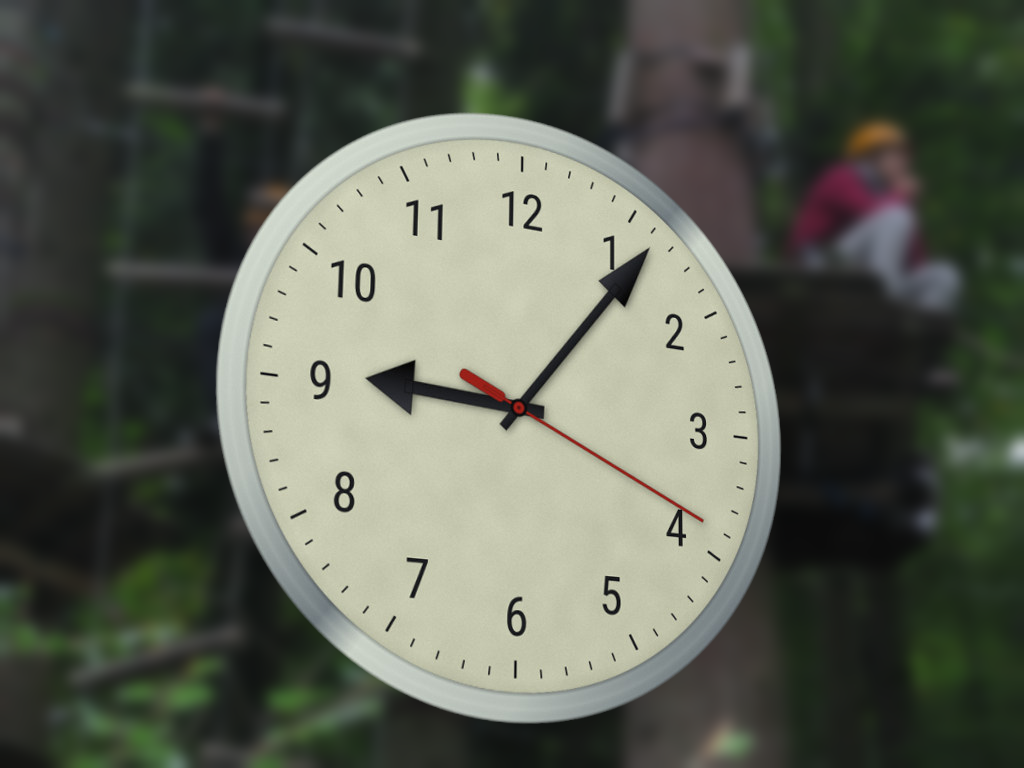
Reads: 9:06:19
